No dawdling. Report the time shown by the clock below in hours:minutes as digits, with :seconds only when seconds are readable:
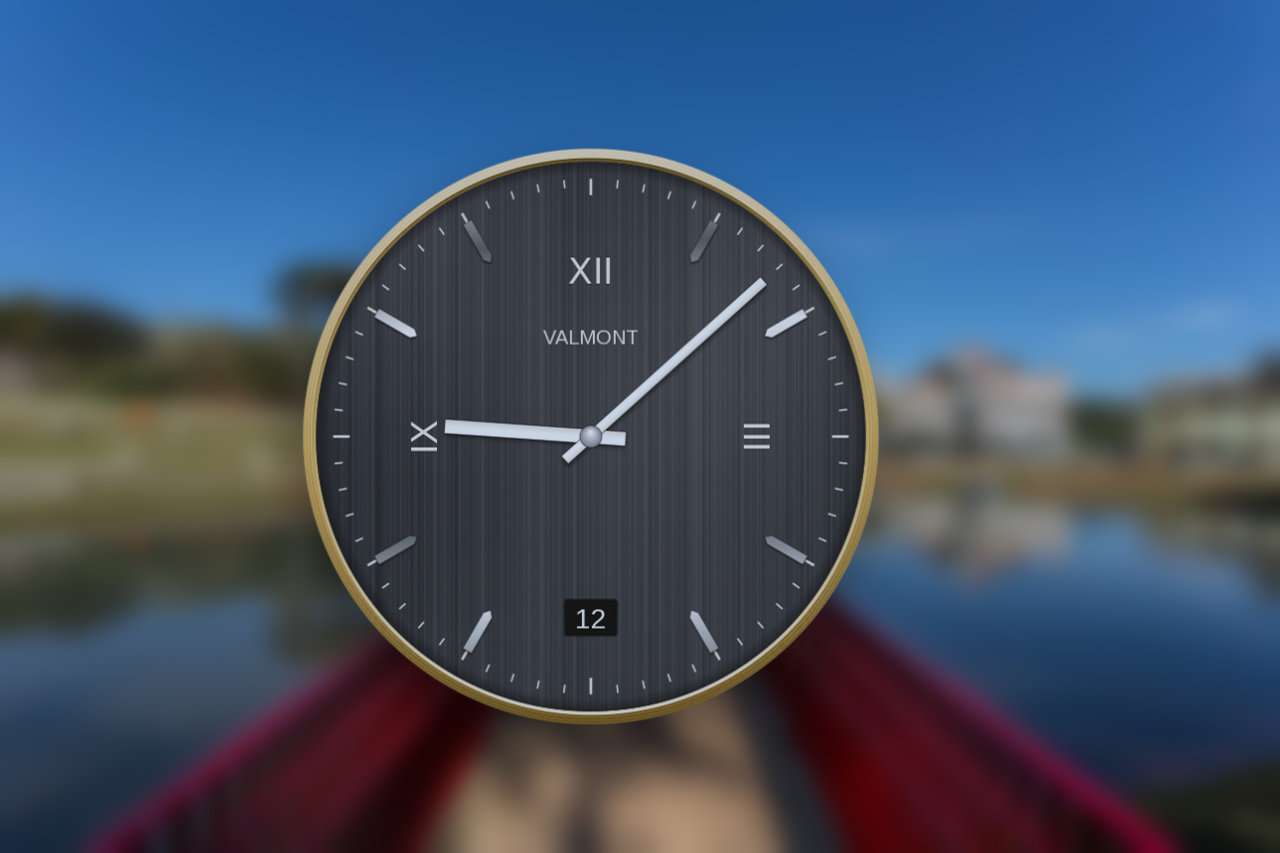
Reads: 9:08
